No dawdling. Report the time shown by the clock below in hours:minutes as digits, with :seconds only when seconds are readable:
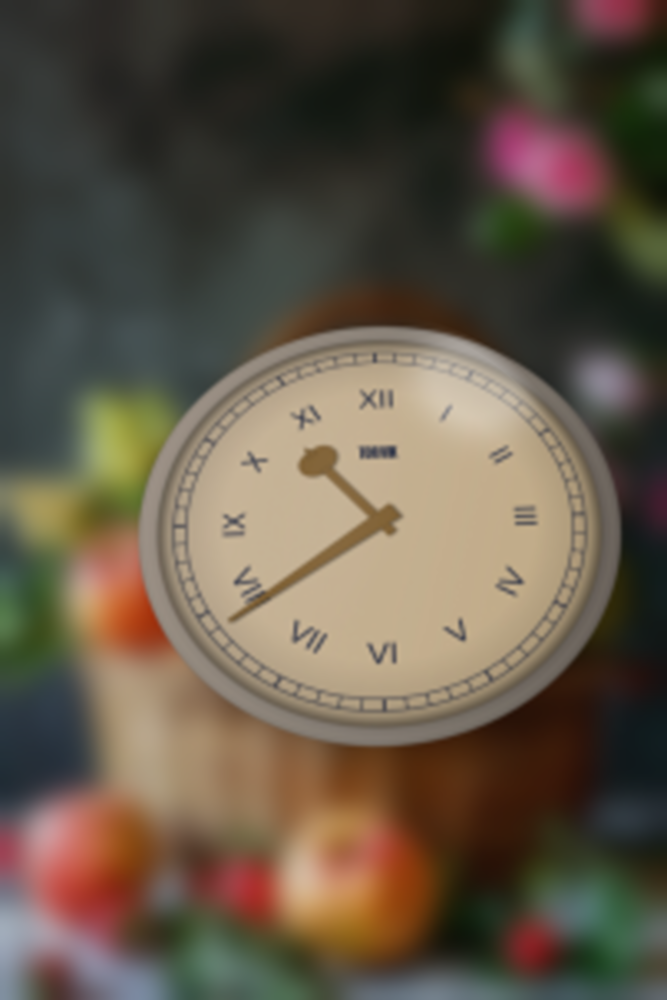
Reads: 10:39
